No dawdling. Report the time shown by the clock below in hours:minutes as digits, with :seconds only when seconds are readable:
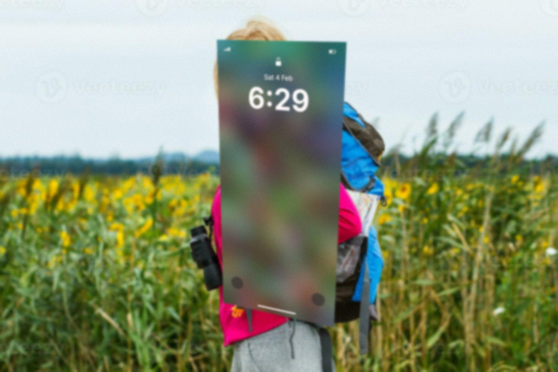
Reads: 6:29
